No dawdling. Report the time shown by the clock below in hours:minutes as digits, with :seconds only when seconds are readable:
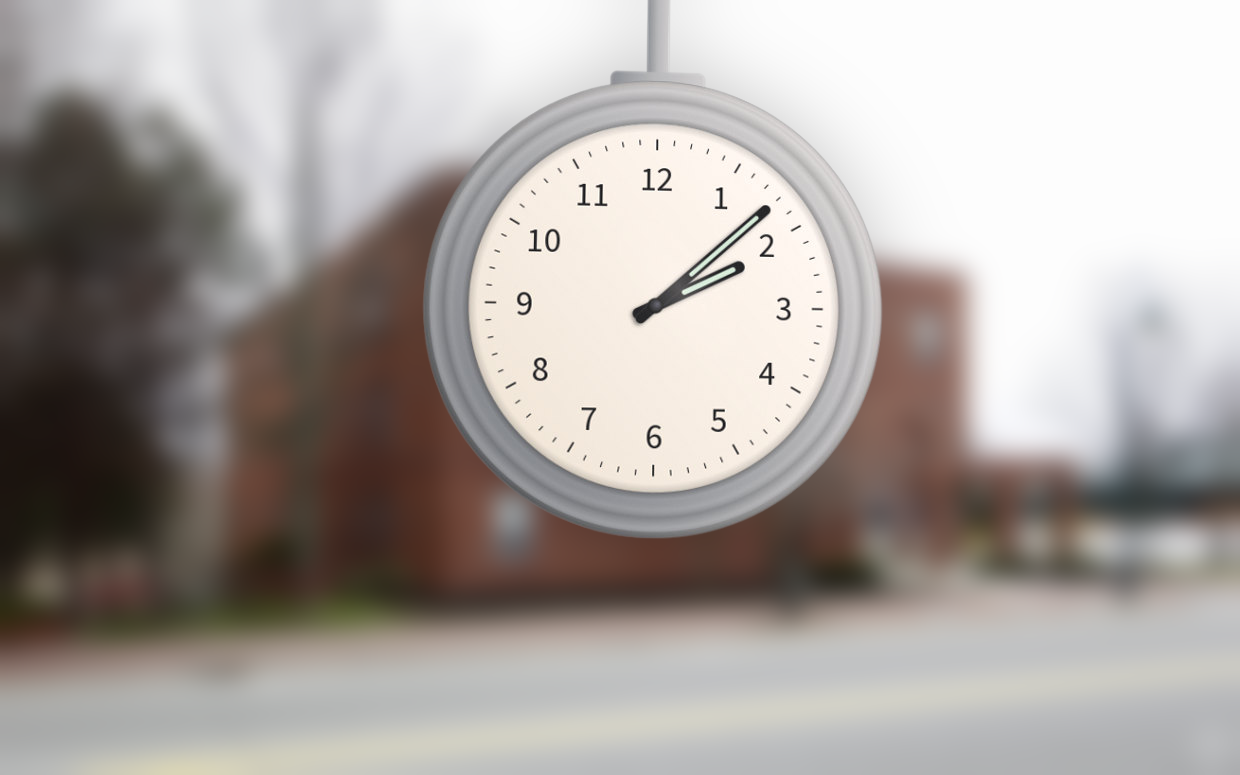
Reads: 2:08
